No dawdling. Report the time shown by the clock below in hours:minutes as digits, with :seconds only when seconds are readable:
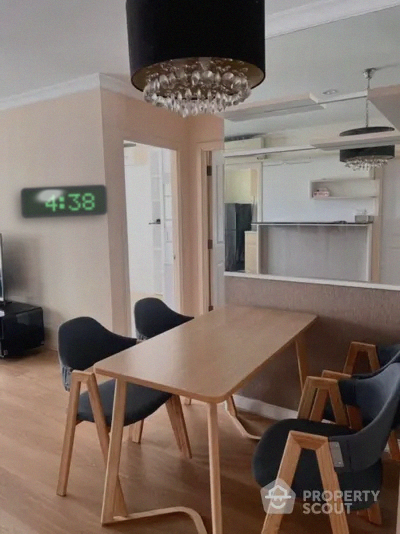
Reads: 4:38
